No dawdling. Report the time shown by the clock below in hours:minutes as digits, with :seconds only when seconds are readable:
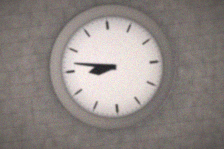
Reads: 8:47
